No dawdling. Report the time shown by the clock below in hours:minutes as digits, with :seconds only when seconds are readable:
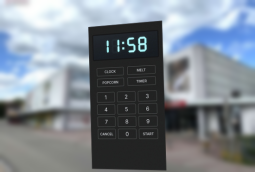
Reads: 11:58
